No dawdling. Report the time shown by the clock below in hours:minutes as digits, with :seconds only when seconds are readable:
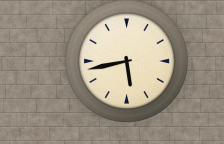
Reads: 5:43
